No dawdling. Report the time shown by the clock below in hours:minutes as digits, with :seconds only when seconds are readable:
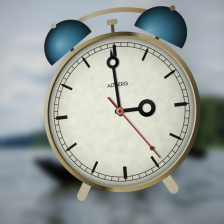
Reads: 2:59:24
